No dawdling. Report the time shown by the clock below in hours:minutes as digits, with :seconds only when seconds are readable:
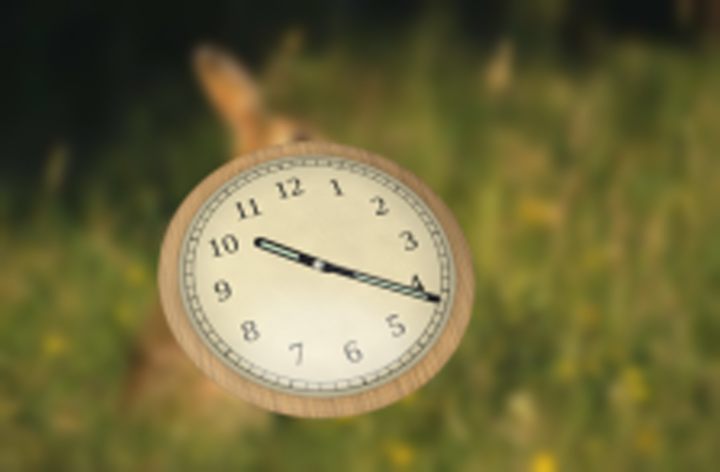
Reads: 10:21
